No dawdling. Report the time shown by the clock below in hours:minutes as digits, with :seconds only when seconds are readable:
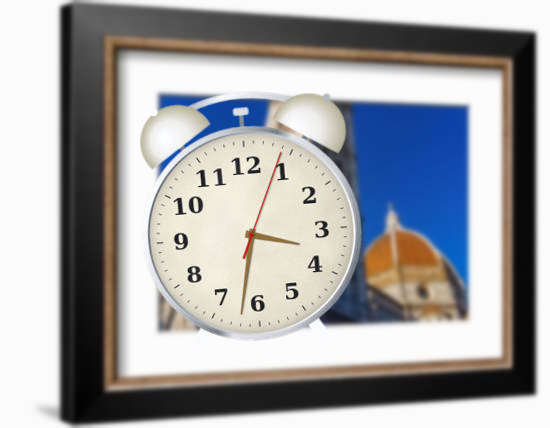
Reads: 3:32:04
